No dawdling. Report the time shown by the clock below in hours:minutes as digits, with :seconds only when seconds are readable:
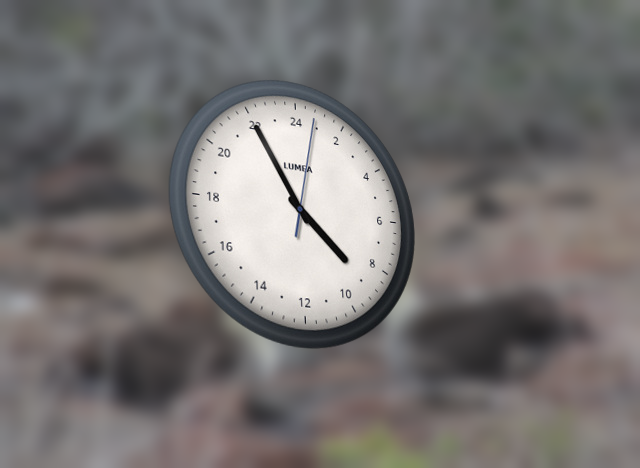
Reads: 8:55:02
